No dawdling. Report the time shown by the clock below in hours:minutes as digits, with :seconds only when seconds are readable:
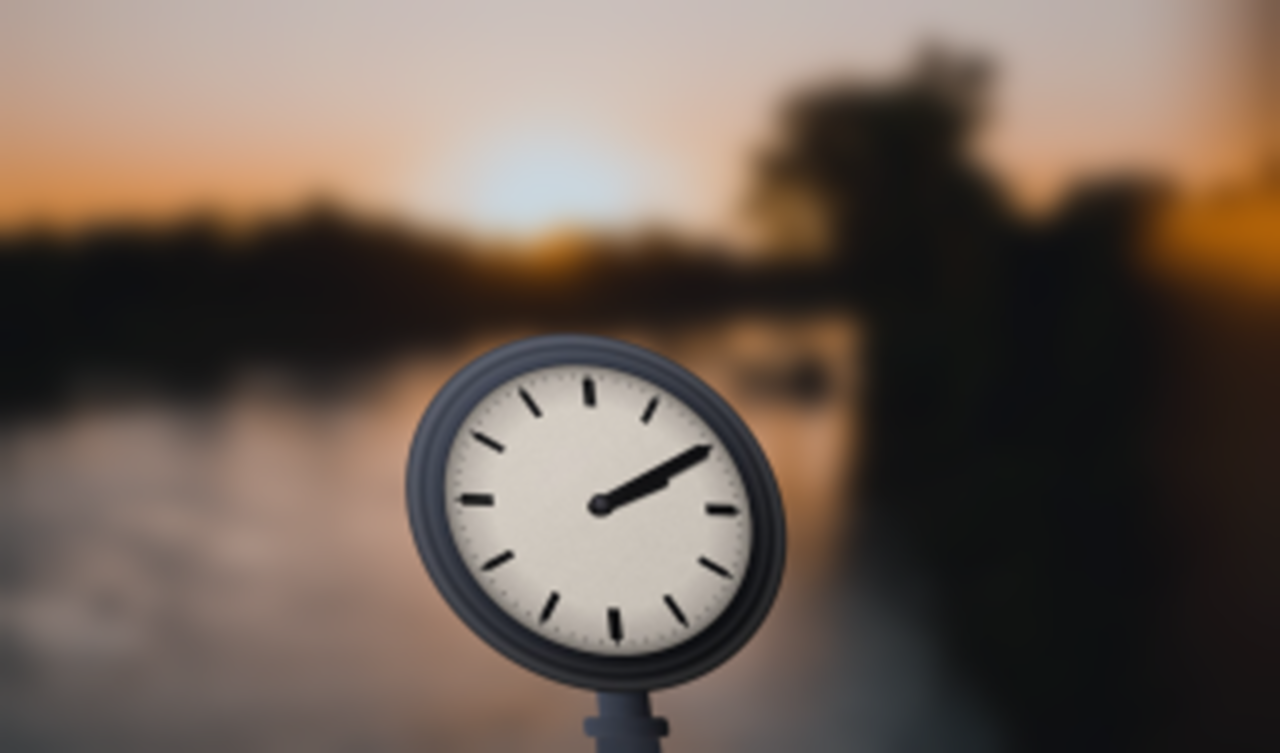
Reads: 2:10
